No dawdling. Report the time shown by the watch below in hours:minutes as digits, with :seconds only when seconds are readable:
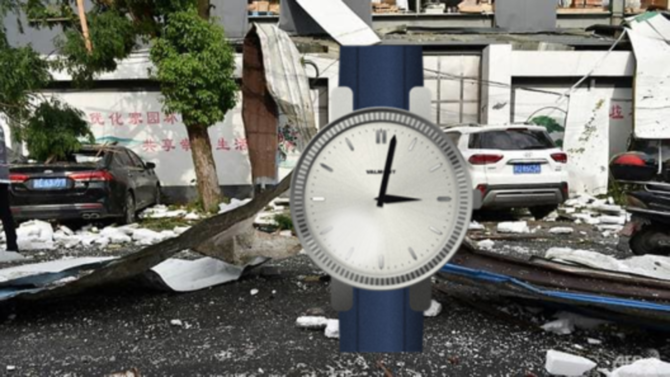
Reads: 3:02
